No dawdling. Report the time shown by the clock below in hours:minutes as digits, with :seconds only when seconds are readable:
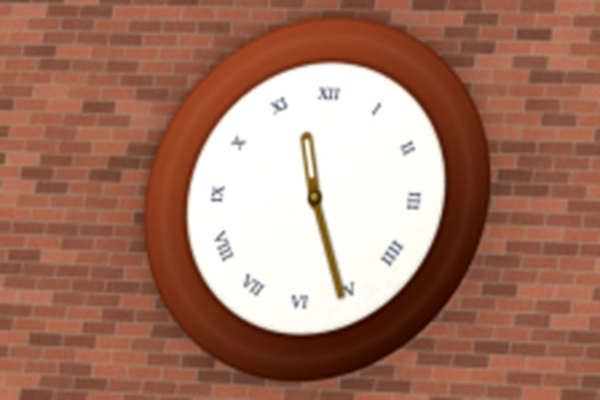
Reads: 11:26
